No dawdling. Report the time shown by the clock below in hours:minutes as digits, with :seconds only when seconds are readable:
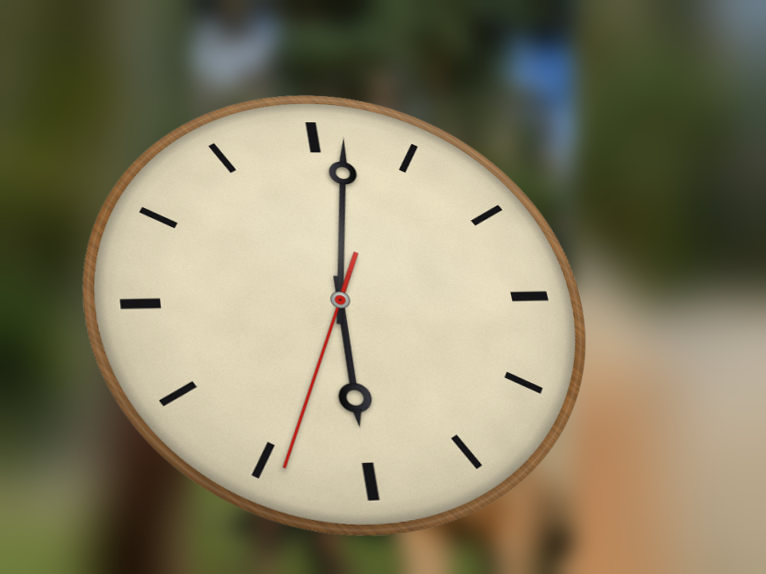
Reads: 6:01:34
